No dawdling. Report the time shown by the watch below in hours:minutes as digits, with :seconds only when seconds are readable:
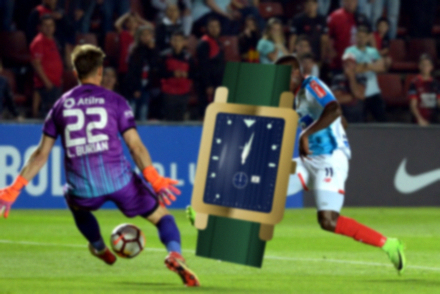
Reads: 12:02
